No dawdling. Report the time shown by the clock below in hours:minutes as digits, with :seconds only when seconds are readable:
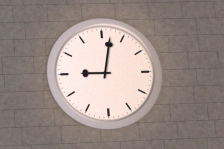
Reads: 9:02
